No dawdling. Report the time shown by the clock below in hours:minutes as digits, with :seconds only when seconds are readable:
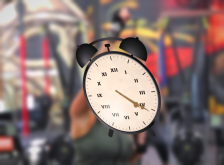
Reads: 4:21
